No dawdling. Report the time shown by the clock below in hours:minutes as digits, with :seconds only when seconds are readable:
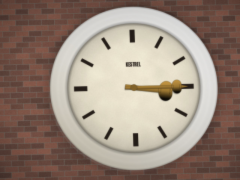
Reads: 3:15
